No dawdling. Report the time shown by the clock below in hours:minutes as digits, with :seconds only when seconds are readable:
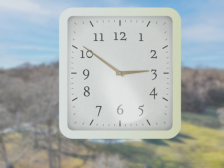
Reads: 2:51
